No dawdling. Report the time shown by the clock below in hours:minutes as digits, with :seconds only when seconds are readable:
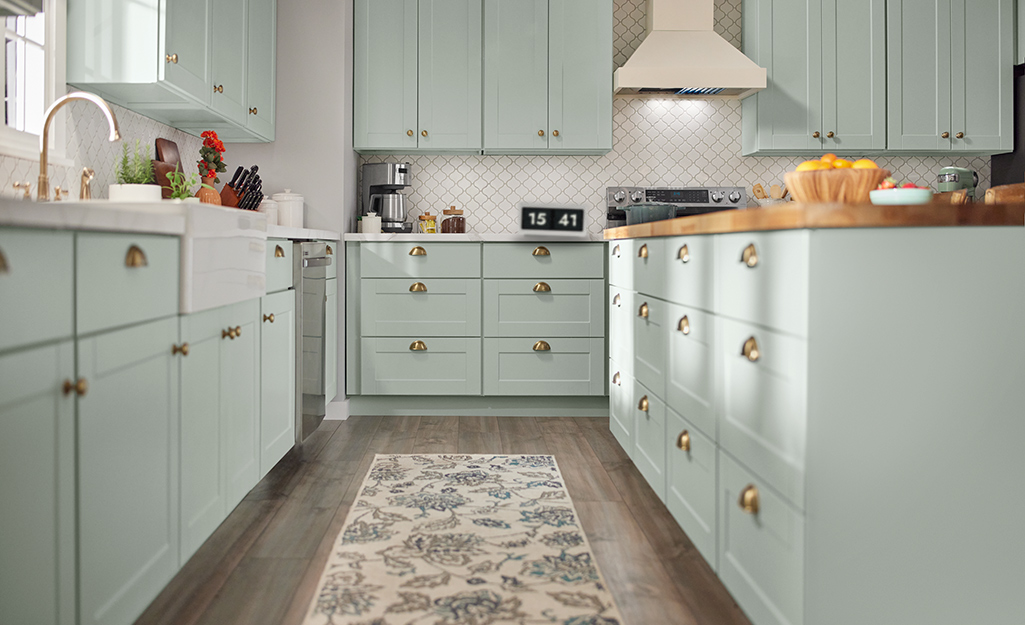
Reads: 15:41
